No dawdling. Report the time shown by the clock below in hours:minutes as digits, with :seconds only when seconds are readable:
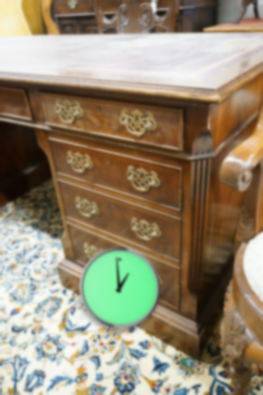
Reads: 12:59
